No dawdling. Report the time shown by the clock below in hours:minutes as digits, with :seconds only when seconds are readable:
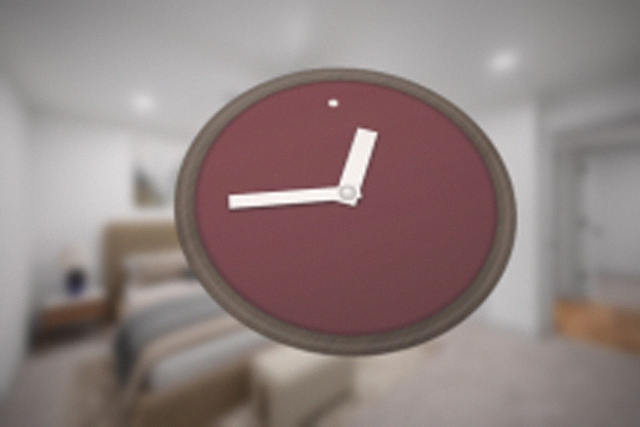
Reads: 12:45
